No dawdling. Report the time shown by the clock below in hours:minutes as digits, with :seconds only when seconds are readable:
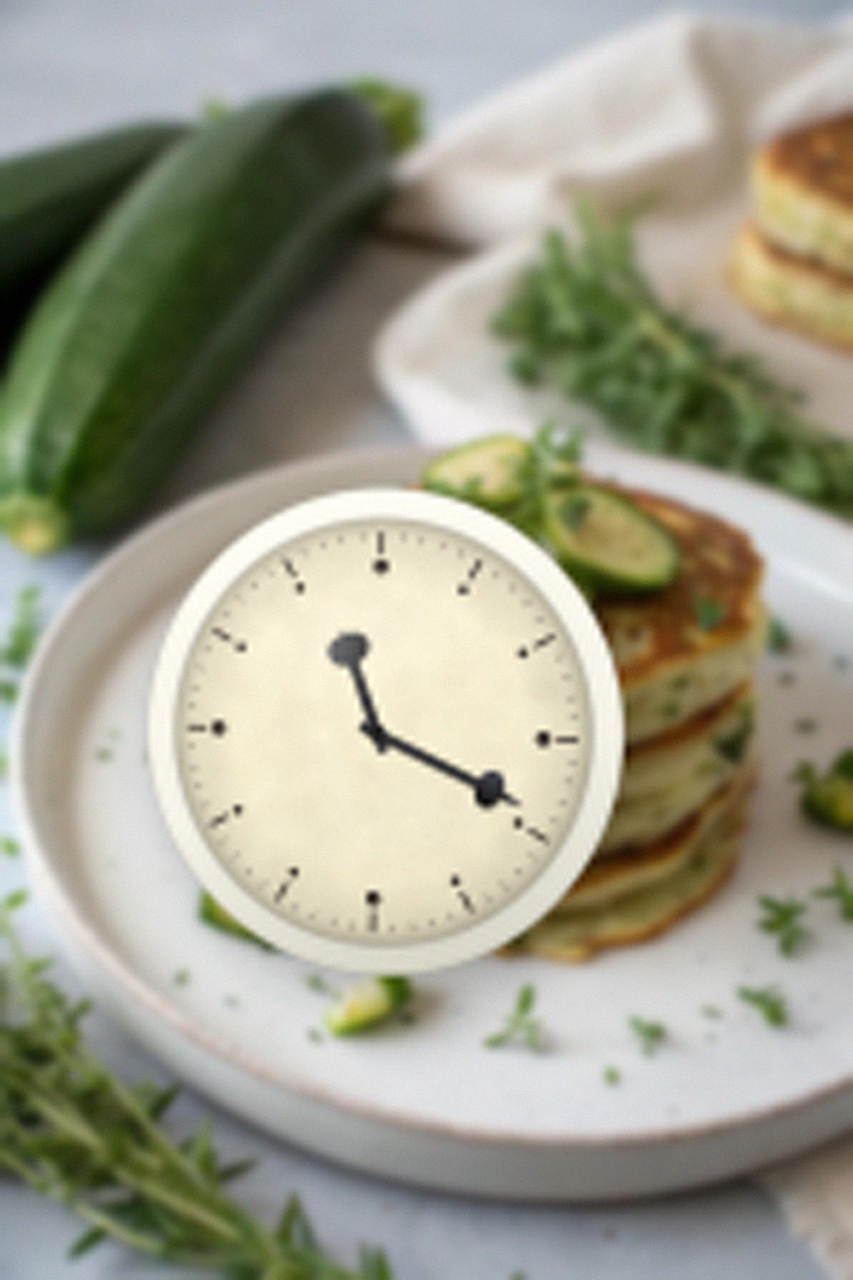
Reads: 11:19
